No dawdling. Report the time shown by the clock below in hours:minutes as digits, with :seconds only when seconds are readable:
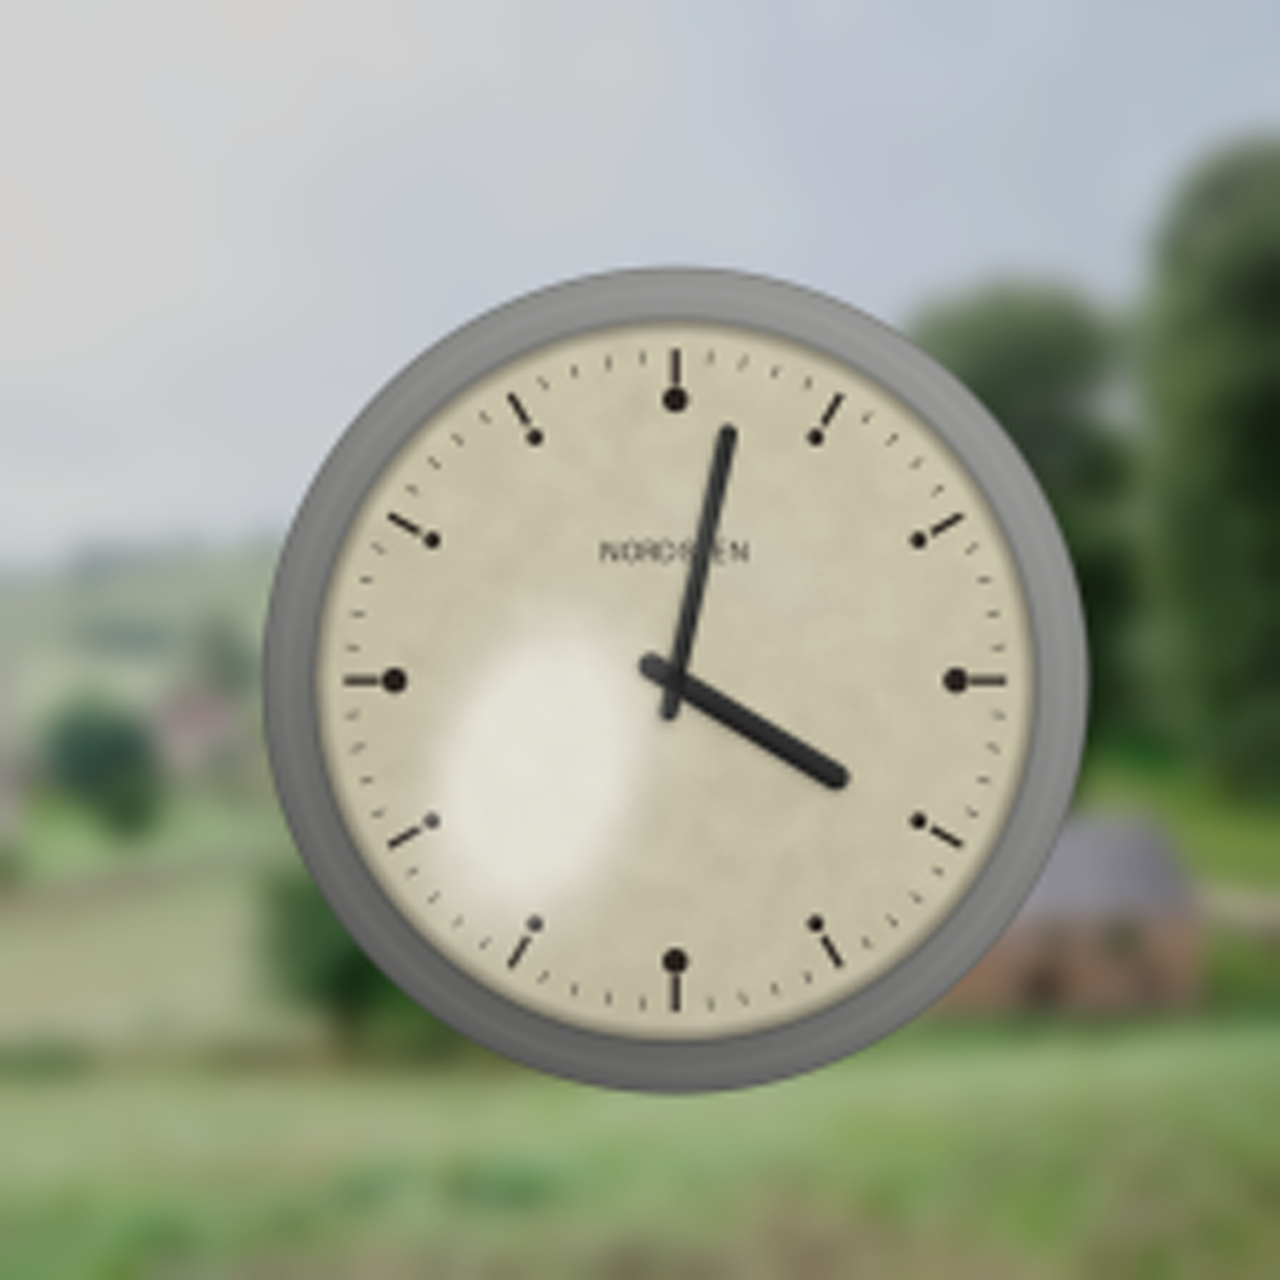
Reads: 4:02
